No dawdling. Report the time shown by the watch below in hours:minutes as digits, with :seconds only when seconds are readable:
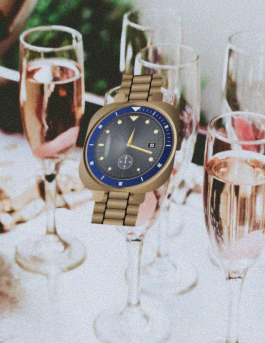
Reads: 12:18
